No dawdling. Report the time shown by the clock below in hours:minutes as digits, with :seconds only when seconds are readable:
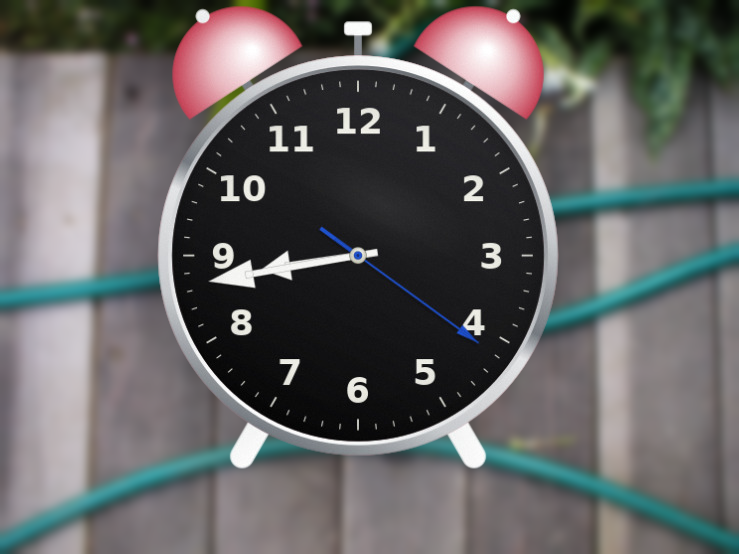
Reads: 8:43:21
